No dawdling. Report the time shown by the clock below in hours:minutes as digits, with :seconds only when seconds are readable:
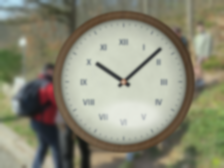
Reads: 10:08
